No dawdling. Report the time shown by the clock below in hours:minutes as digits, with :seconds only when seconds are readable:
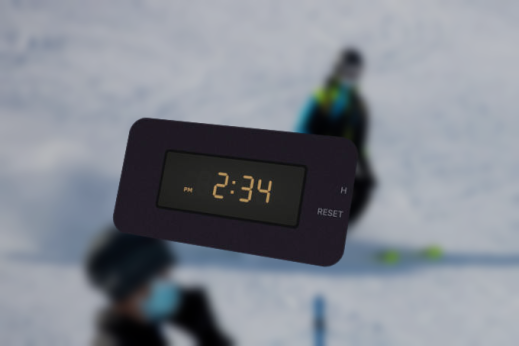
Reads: 2:34
